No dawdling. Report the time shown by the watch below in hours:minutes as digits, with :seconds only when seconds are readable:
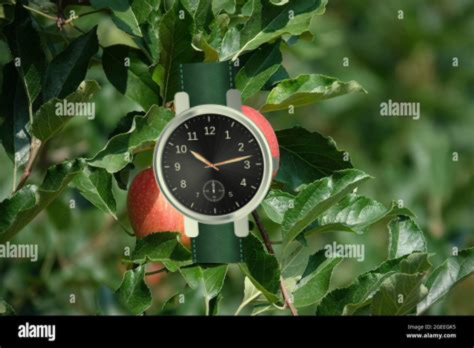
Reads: 10:13
